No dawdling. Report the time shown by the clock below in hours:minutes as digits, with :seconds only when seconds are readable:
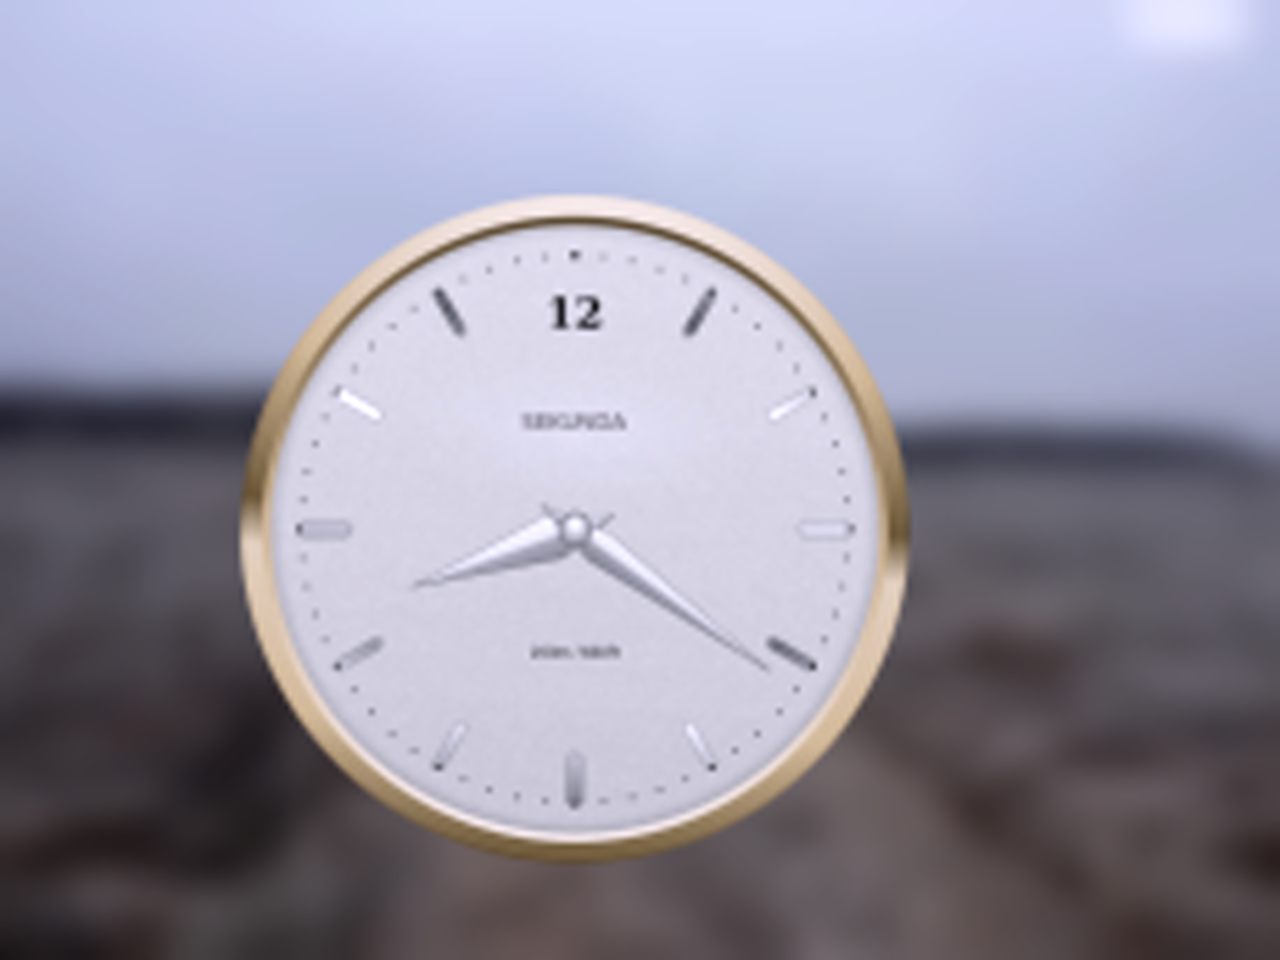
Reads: 8:21
